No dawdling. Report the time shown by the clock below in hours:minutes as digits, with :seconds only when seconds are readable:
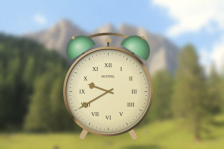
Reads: 9:40
